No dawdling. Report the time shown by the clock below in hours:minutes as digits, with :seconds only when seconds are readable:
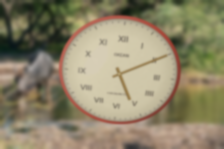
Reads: 5:10
